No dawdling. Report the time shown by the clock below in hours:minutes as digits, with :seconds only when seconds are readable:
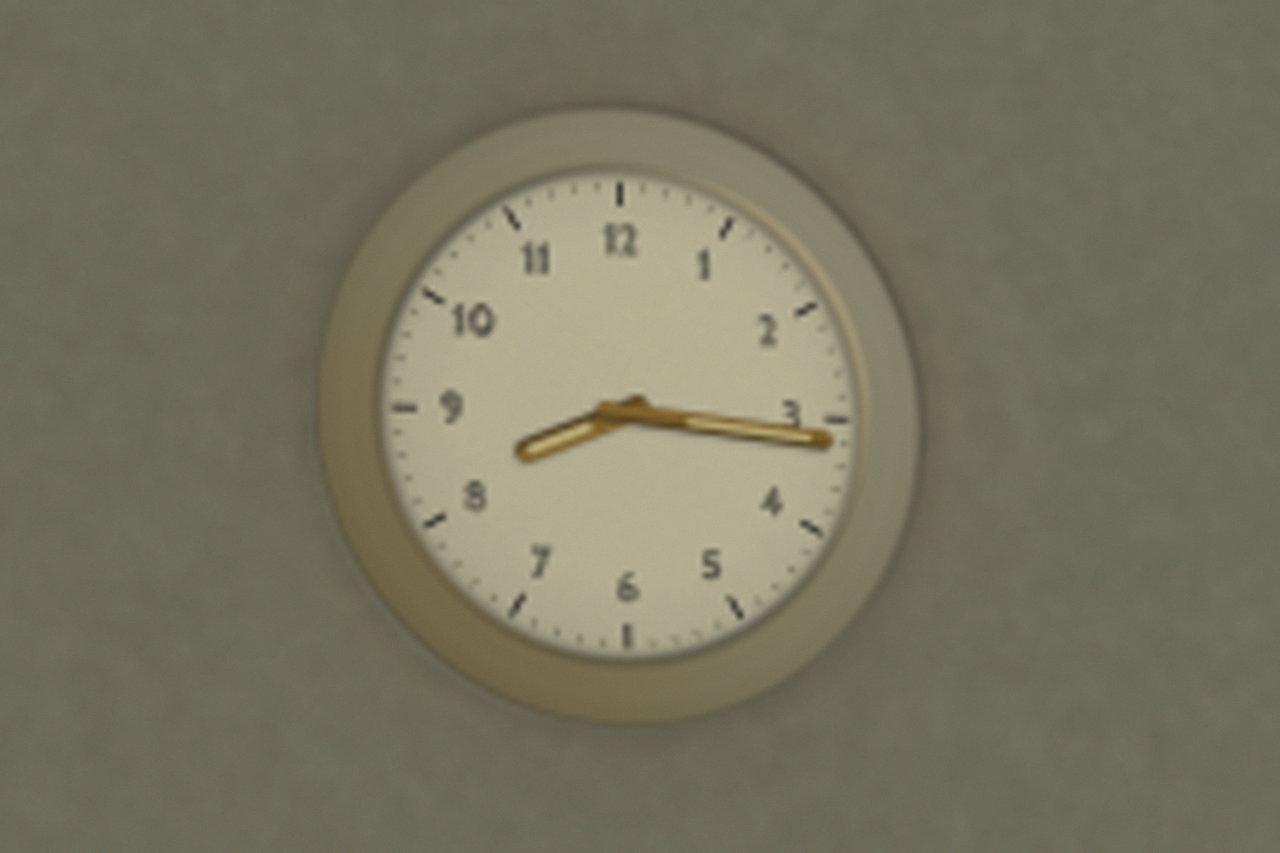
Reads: 8:16
